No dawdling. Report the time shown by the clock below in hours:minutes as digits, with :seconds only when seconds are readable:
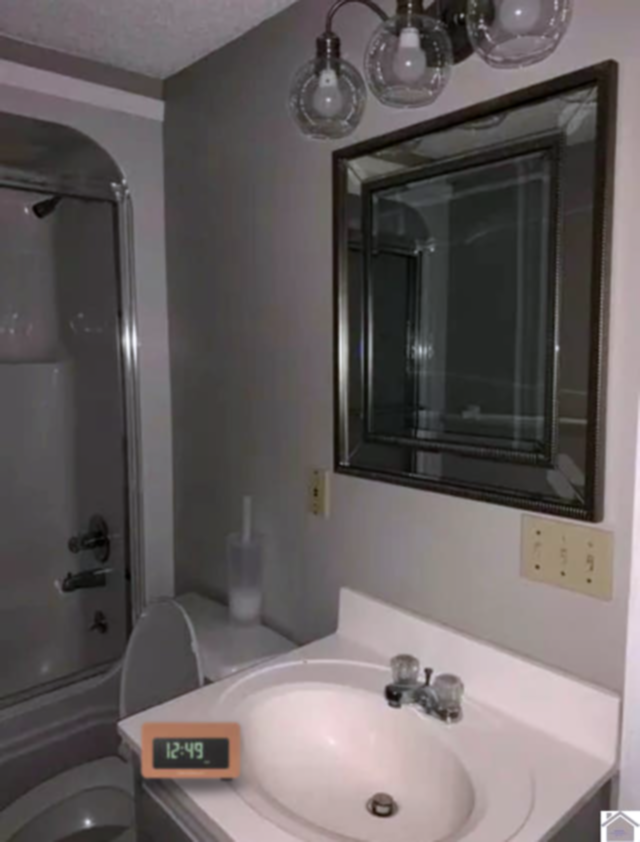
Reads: 12:49
